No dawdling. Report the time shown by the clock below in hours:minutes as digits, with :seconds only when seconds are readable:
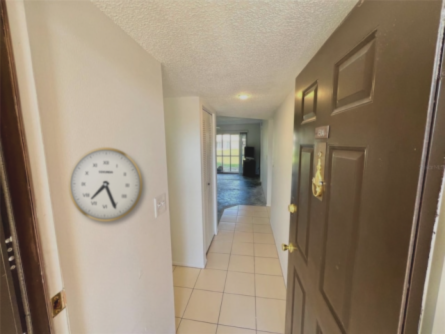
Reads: 7:26
